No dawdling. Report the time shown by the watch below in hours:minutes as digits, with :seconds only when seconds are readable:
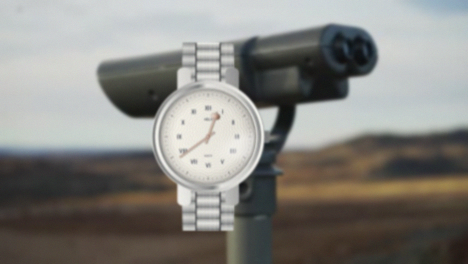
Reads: 12:39
